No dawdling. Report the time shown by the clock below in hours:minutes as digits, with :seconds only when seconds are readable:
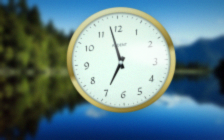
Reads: 6:58
